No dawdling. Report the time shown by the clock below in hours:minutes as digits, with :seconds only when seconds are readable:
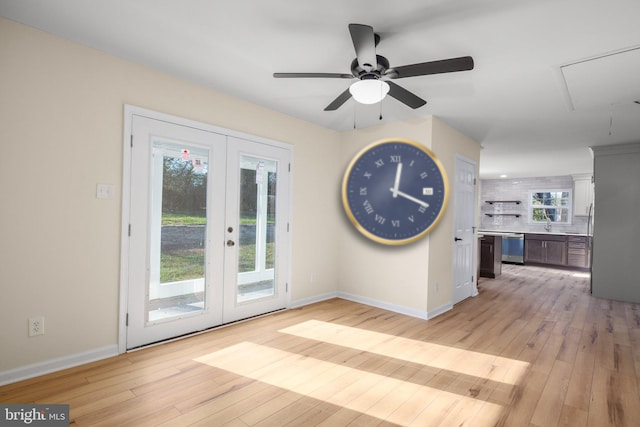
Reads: 12:19
